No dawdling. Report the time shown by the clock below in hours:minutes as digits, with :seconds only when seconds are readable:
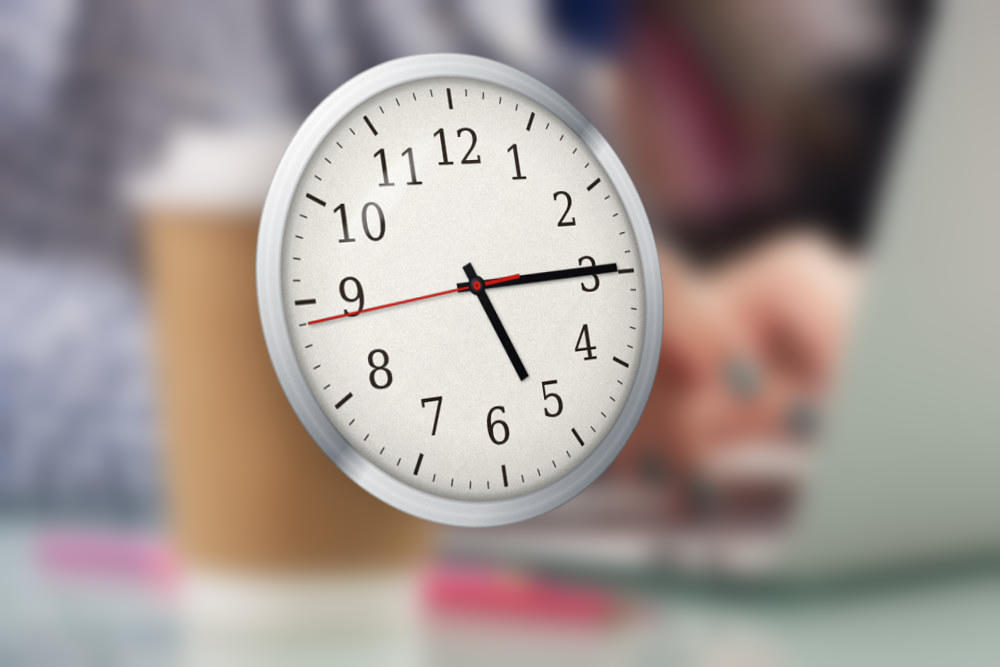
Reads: 5:14:44
